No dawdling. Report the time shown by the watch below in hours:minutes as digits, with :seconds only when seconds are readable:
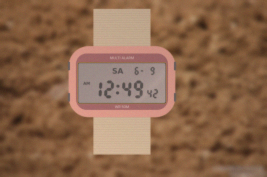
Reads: 12:49:42
